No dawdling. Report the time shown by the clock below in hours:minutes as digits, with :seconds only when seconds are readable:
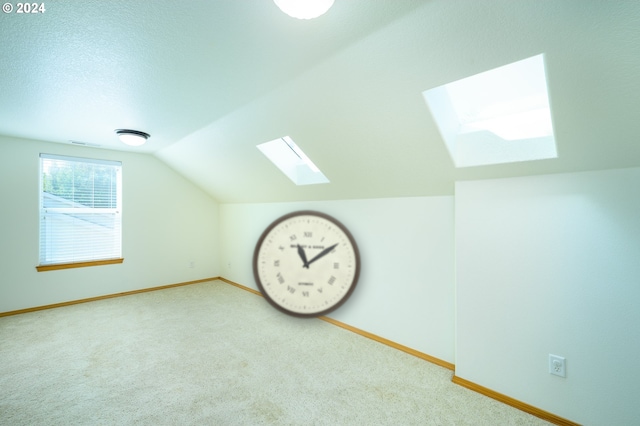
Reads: 11:09
